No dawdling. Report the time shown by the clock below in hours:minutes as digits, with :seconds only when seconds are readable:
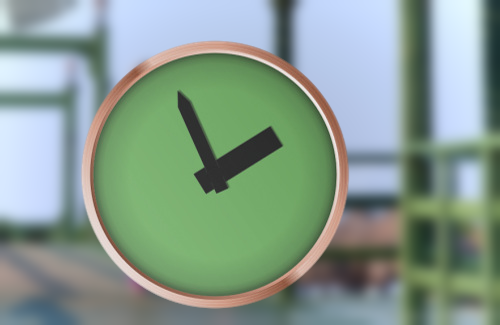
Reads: 1:56
